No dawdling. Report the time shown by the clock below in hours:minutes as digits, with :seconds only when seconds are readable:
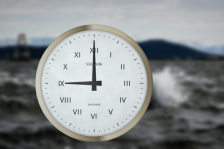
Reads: 9:00
